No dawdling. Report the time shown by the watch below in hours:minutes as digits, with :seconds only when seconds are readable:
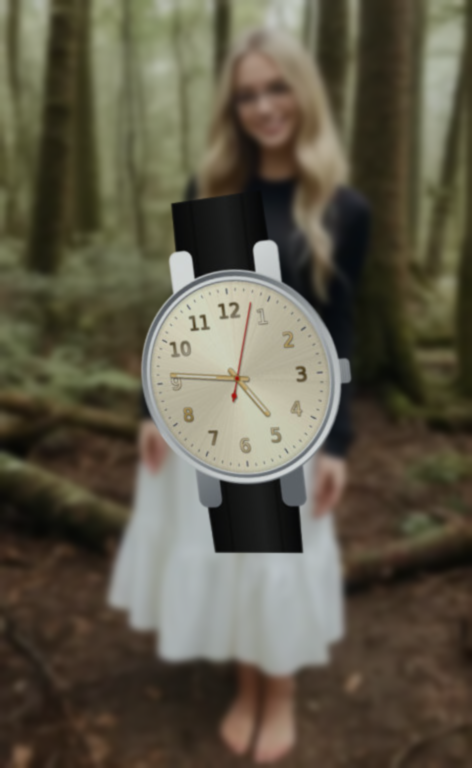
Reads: 4:46:03
